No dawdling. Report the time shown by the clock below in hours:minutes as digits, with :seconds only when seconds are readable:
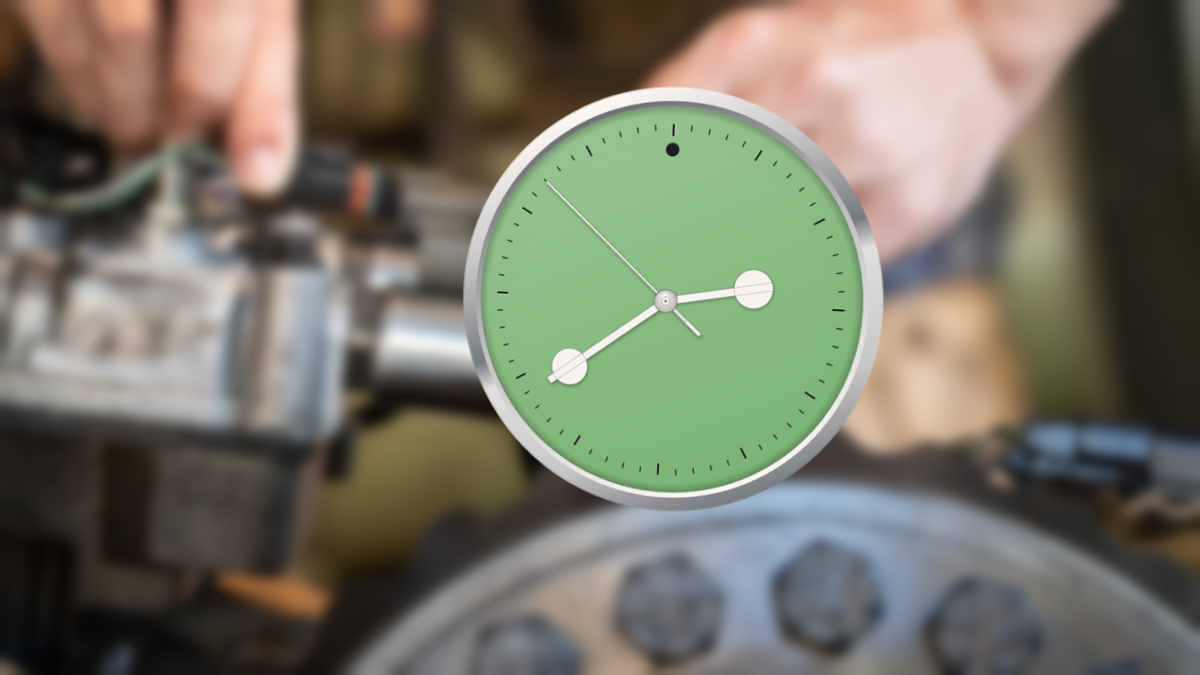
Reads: 2:38:52
